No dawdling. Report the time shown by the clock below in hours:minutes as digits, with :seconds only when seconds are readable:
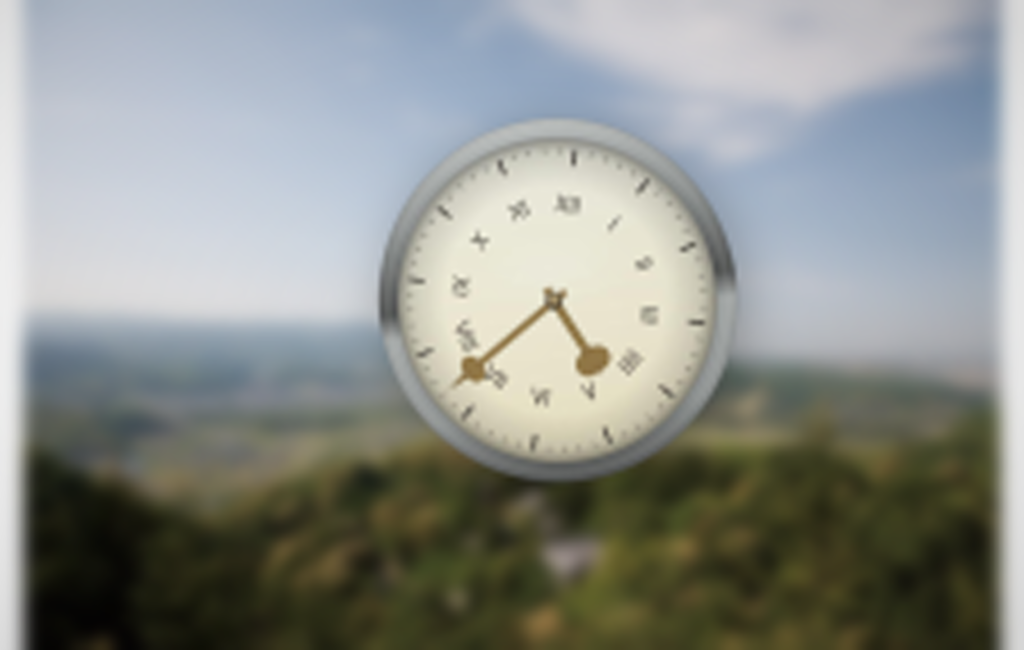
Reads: 4:37
